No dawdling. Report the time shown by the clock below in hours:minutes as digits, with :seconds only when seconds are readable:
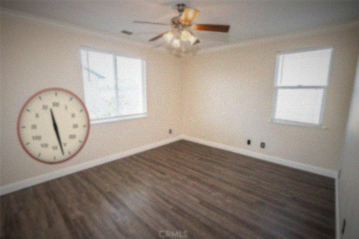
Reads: 11:27
